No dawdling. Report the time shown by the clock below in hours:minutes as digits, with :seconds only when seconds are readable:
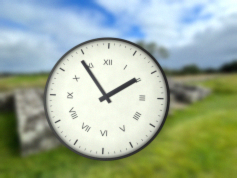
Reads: 1:54
